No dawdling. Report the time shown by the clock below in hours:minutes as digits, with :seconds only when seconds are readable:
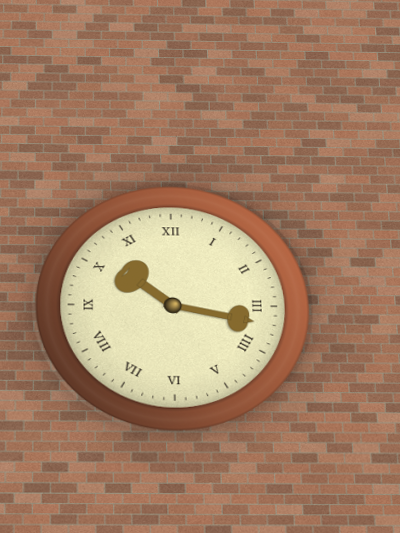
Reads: 10:17
